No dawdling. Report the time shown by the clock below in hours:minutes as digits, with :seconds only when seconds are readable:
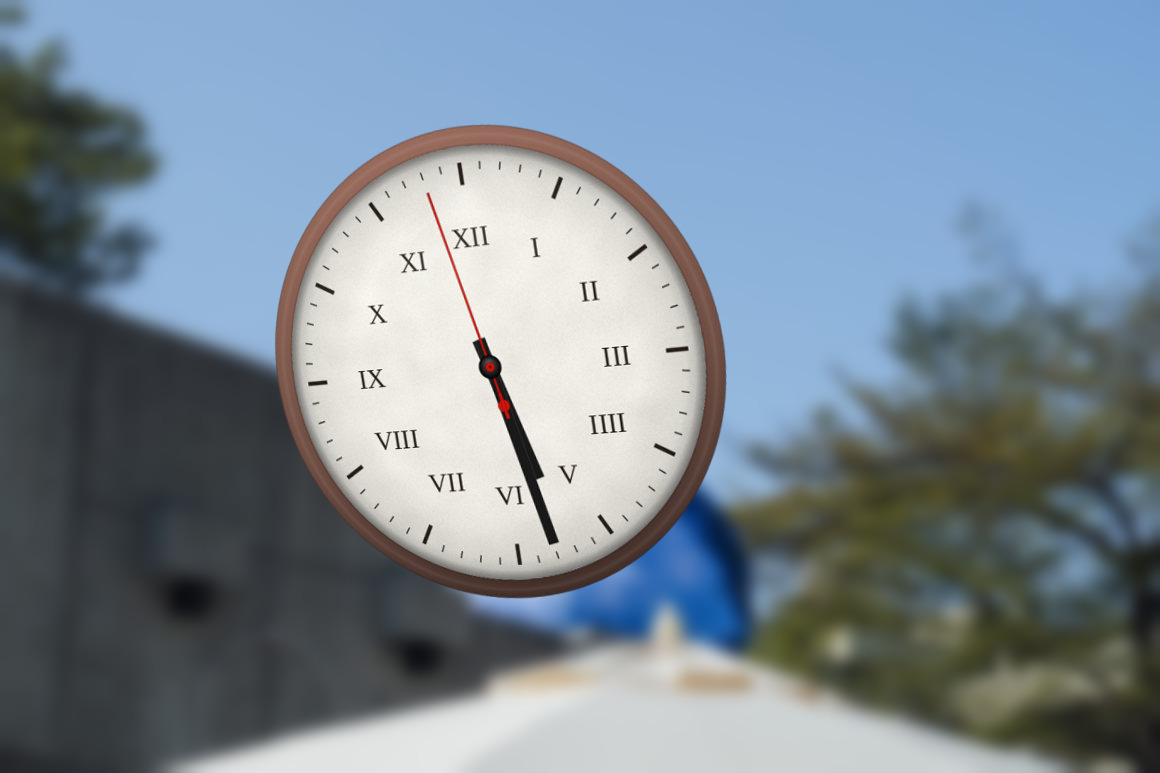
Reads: 5:27:58
